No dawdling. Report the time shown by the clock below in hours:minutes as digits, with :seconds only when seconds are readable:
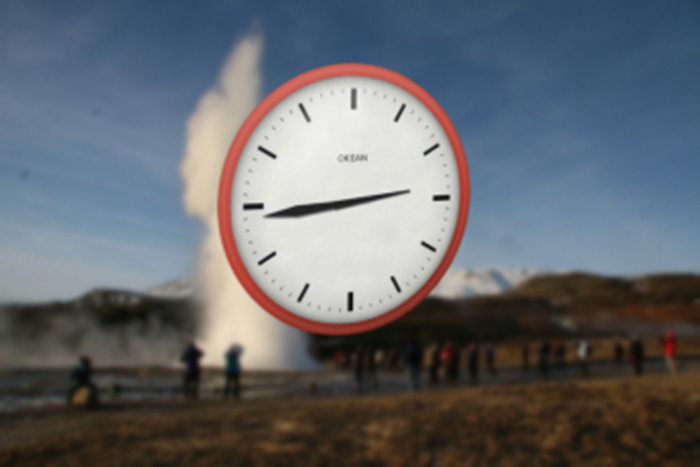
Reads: 2:44
